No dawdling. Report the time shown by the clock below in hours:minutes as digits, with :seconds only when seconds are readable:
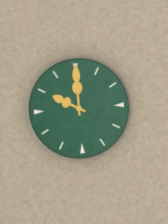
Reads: 10:00
